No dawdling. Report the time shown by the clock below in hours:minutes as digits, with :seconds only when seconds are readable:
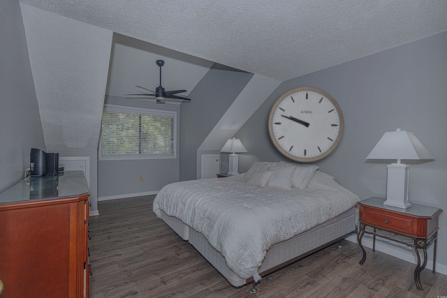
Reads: 9:48
